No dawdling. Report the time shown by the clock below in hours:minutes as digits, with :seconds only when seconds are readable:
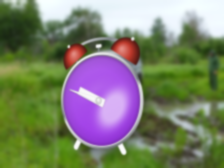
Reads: 9:48
